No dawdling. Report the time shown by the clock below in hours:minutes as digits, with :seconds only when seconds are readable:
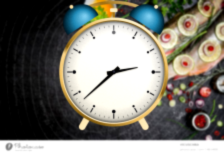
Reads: 2:38
